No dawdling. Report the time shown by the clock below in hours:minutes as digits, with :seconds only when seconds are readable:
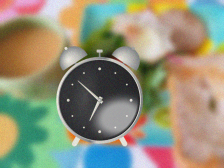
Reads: 6:52
